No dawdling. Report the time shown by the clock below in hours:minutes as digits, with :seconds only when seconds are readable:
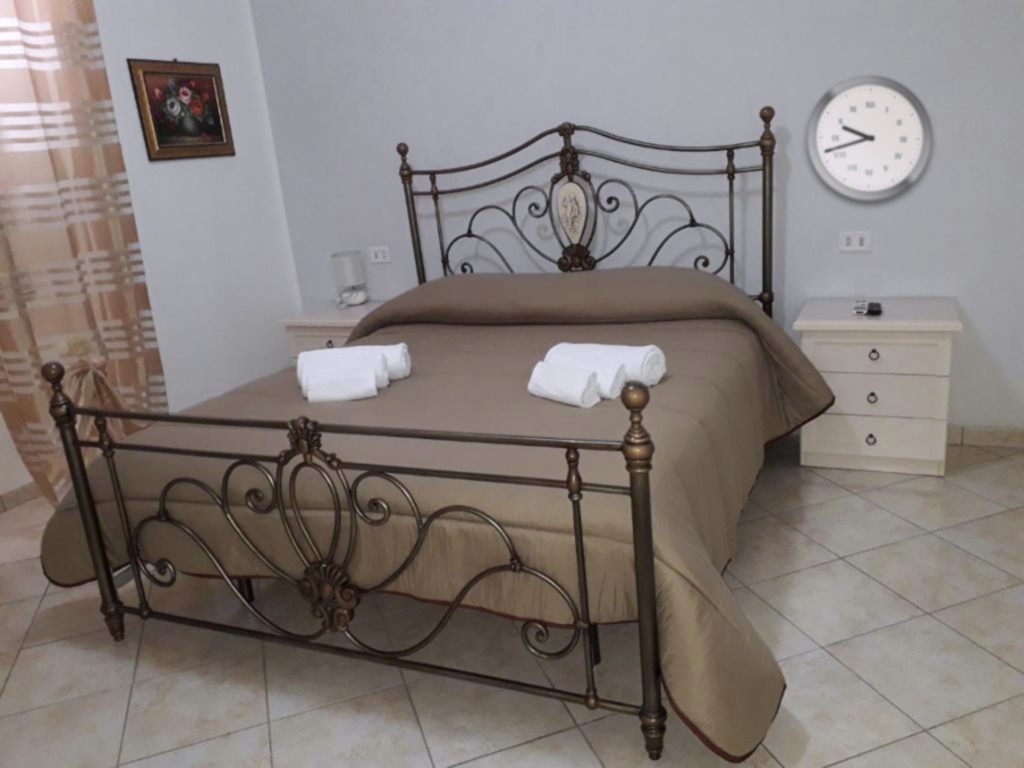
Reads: 9:42
